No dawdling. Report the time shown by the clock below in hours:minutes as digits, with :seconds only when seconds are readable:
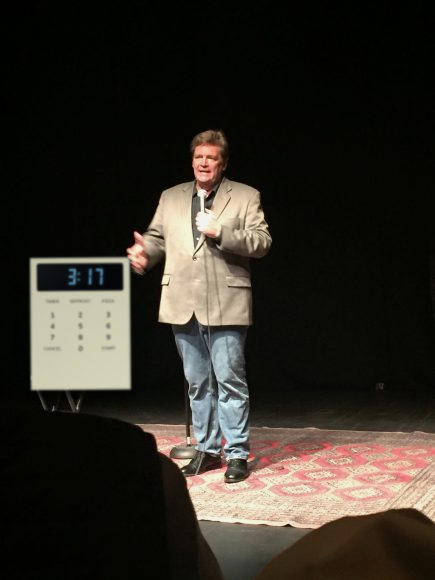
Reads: 3:17
